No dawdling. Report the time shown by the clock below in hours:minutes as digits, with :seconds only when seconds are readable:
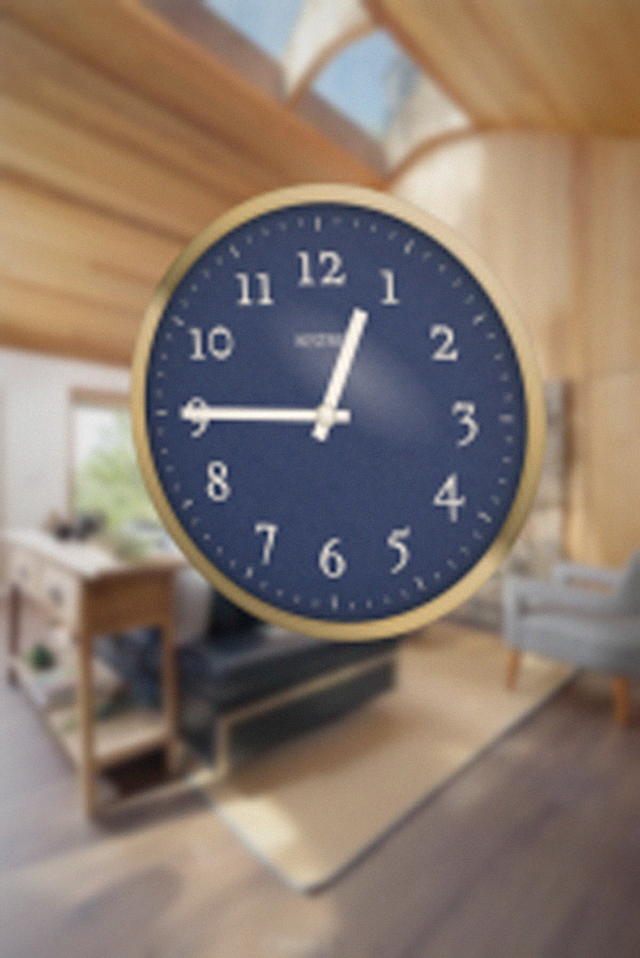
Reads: 12:45
